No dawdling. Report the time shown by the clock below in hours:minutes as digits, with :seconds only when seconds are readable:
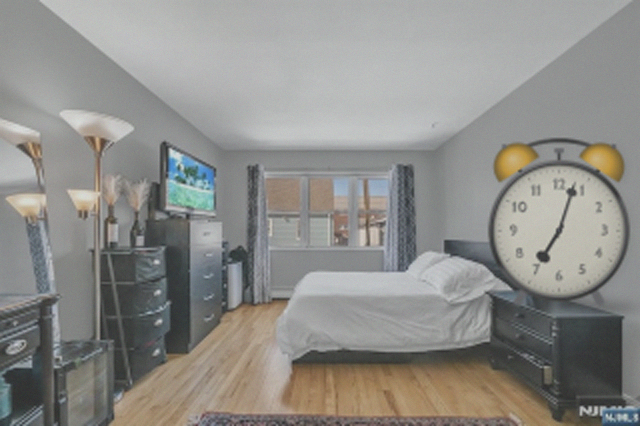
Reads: 7:03
